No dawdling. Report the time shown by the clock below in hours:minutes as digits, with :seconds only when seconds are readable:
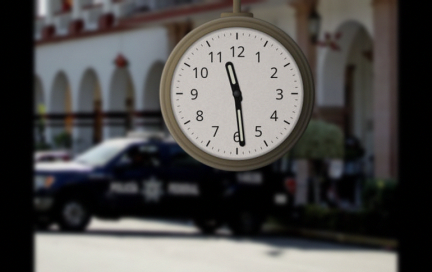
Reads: 11:29
